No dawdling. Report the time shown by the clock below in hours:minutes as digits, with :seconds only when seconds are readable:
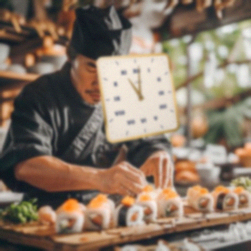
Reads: 11:01
